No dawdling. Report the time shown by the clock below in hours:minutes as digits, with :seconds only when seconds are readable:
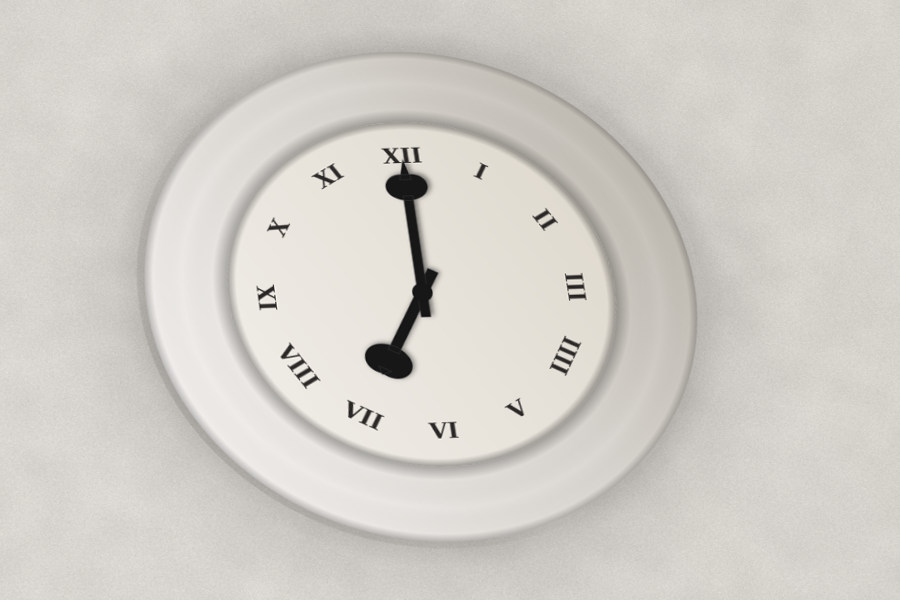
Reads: 7:00
